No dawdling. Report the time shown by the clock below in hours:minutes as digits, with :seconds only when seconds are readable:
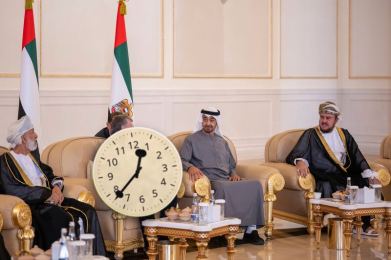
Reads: 12:38
